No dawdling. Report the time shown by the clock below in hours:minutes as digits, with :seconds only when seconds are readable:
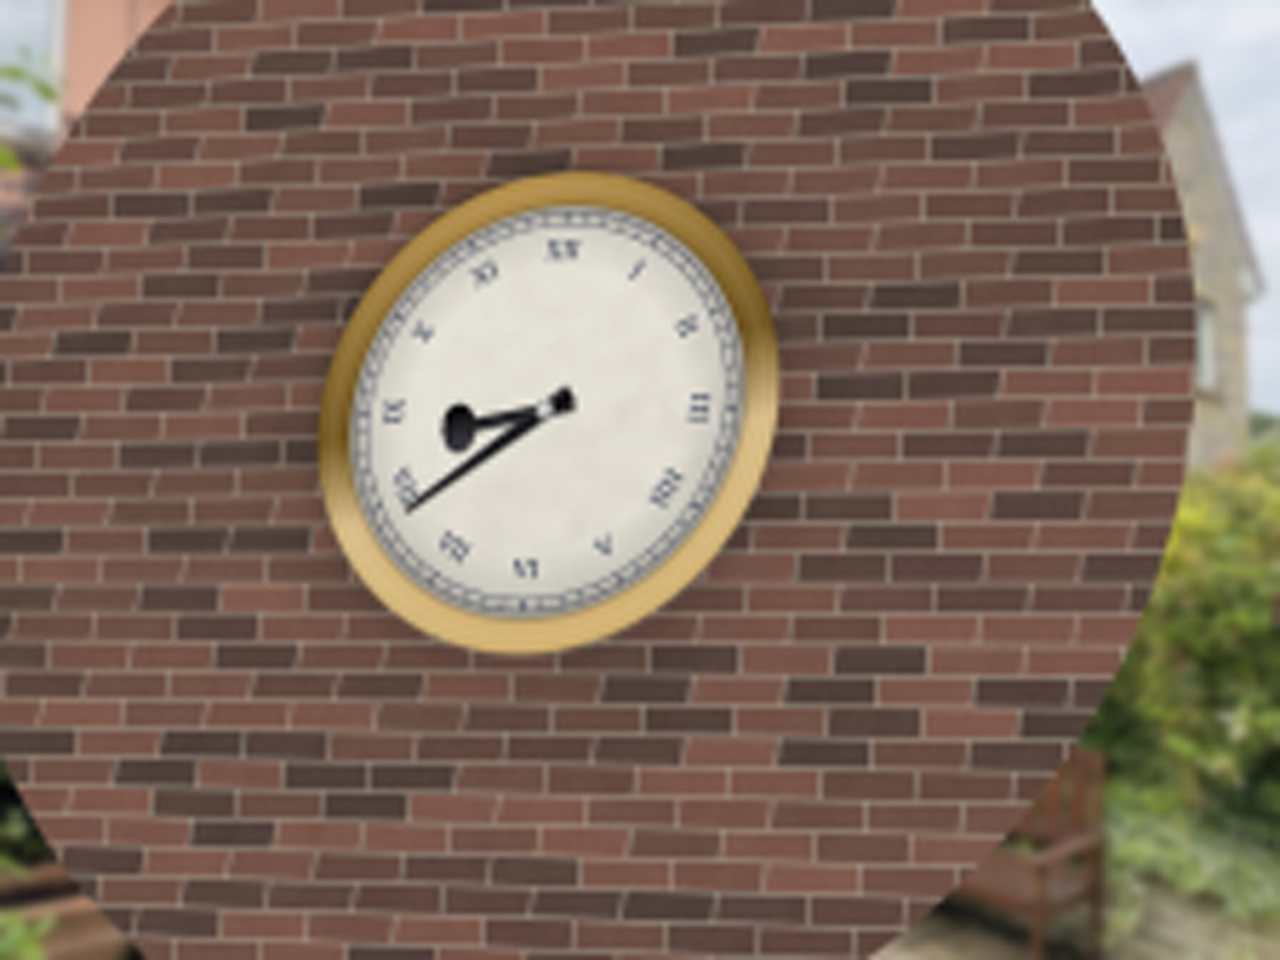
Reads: 8:39
